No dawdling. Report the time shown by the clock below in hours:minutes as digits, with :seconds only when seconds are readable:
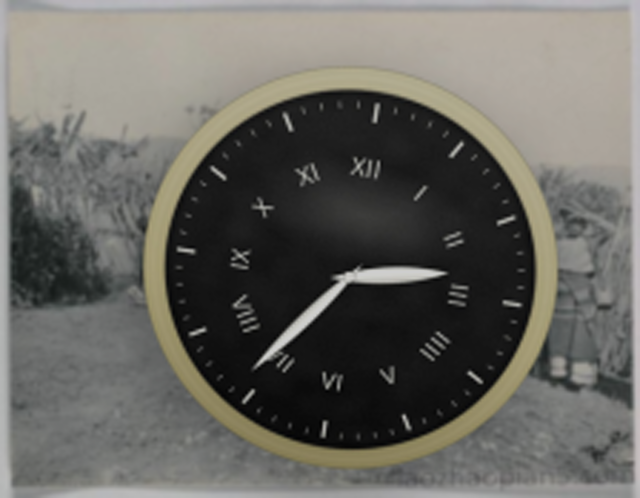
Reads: 2:36
